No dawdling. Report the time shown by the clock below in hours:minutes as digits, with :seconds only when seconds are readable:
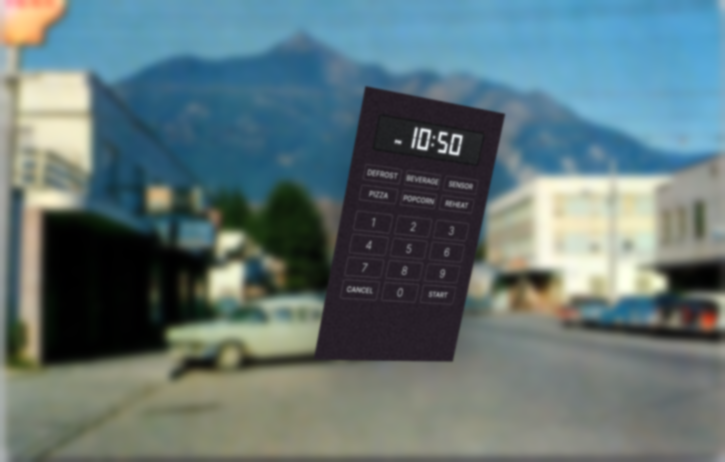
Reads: 10:50
